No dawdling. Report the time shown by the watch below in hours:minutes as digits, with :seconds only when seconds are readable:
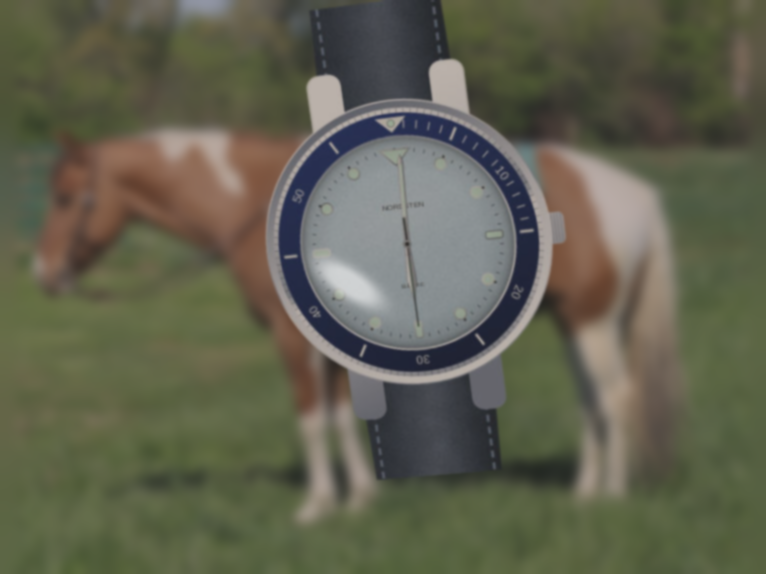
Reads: 6:00:30
